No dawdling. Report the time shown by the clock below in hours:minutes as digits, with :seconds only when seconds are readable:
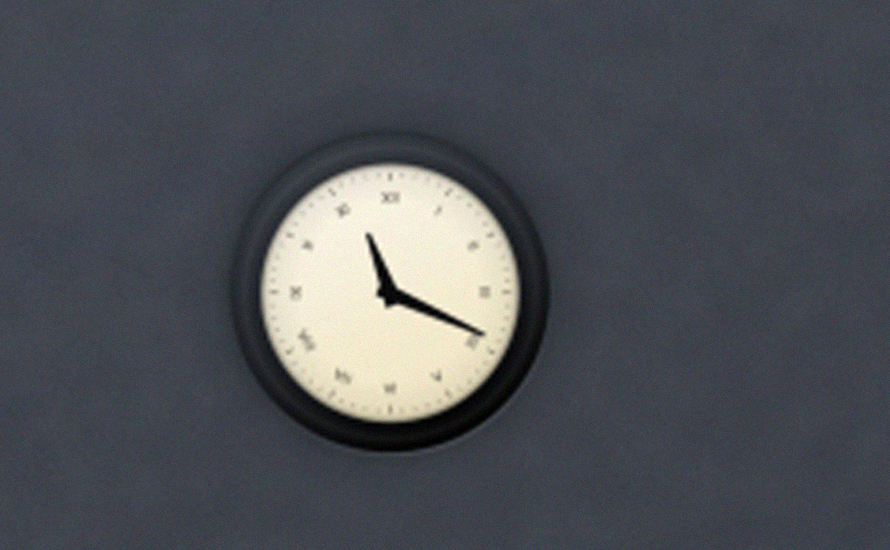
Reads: 11:19
